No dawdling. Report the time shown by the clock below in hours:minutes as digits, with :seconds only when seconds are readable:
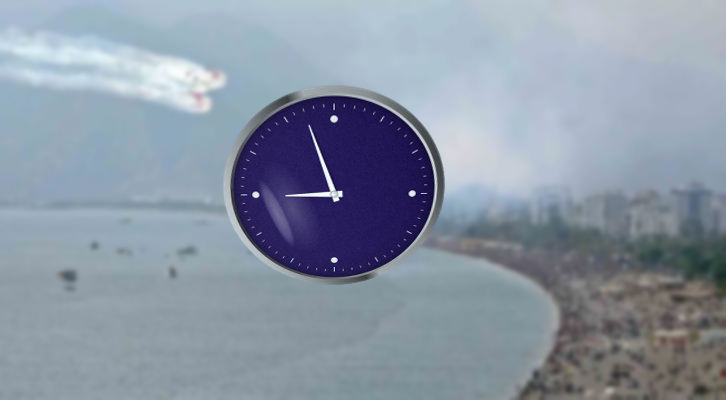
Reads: 8:57
